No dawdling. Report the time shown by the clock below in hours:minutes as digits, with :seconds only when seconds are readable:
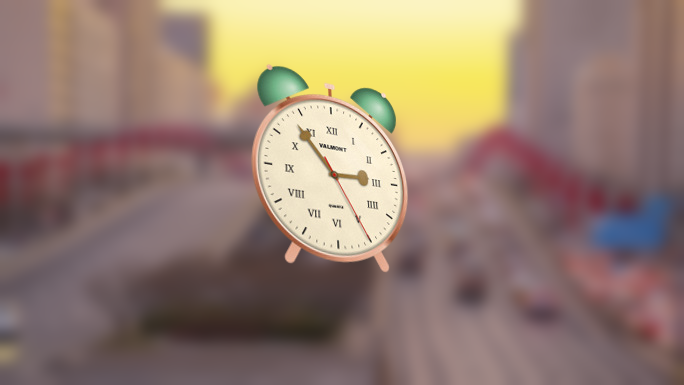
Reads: 2:53:25
